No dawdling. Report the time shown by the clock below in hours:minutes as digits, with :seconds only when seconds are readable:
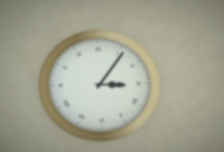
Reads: 3:06
